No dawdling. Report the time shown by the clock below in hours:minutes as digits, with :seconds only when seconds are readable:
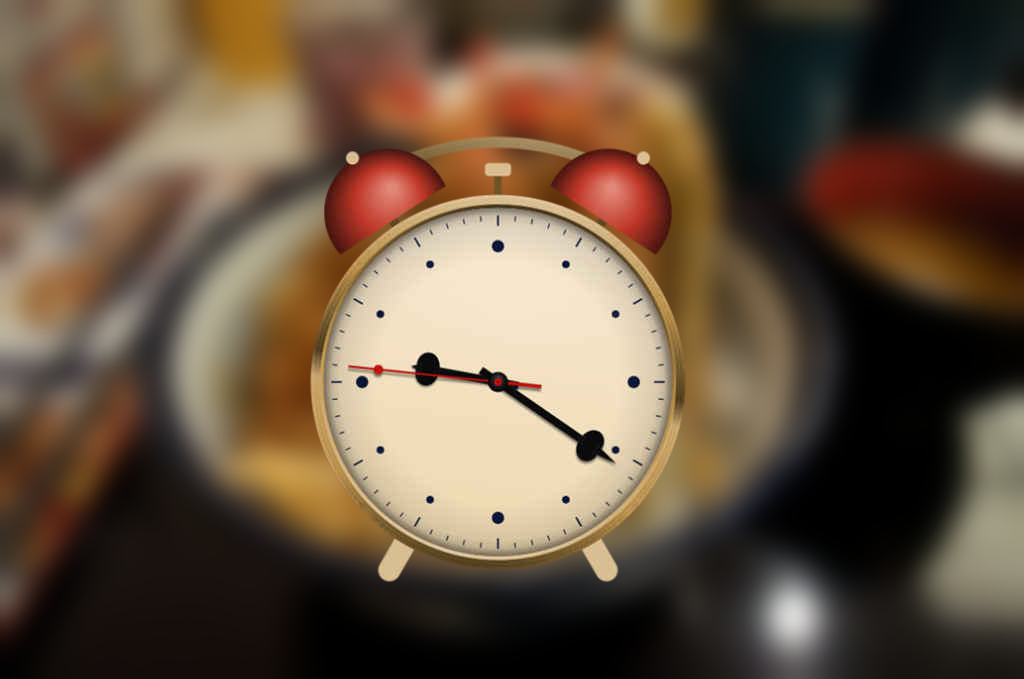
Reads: 9:20:46
